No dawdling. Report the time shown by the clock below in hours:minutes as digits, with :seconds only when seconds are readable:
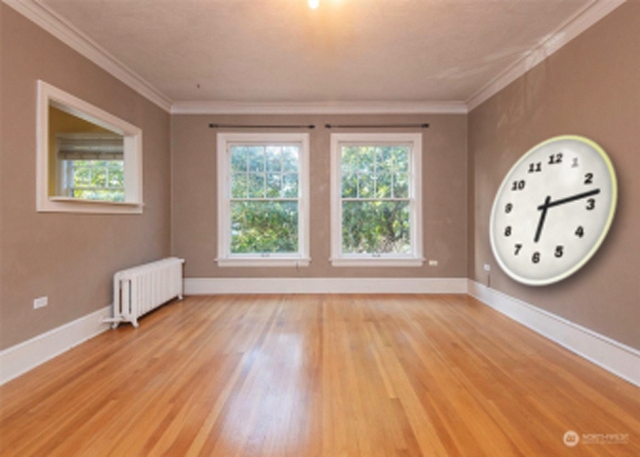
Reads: 6:13
